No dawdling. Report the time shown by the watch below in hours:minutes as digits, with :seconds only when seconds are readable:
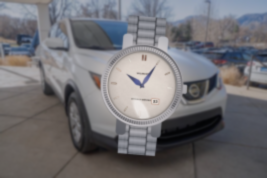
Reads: 10:05
